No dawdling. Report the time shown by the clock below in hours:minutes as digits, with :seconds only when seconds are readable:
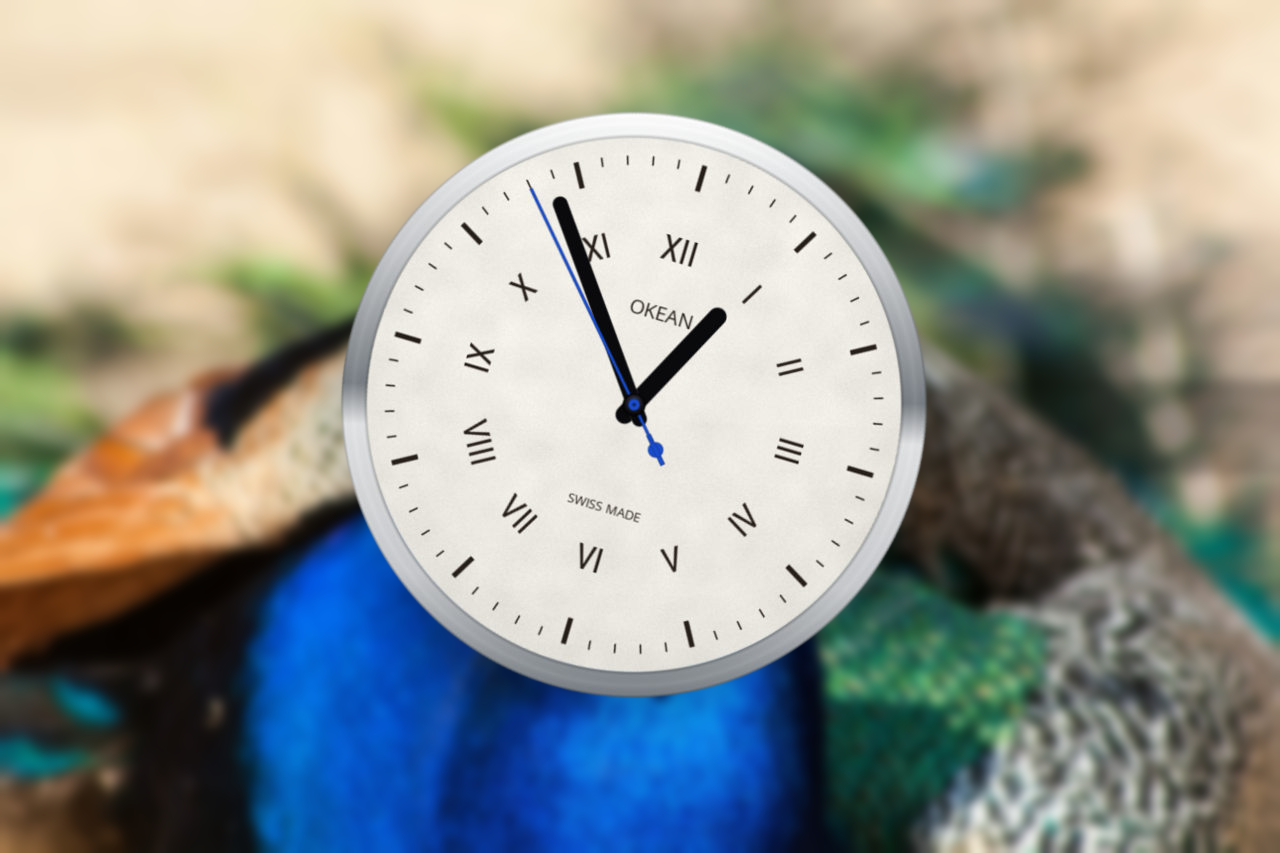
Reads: 12:53:53
